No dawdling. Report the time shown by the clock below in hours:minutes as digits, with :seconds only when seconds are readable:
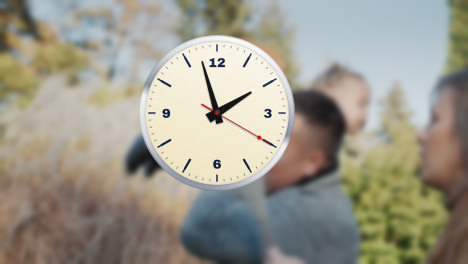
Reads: 1:57:20
